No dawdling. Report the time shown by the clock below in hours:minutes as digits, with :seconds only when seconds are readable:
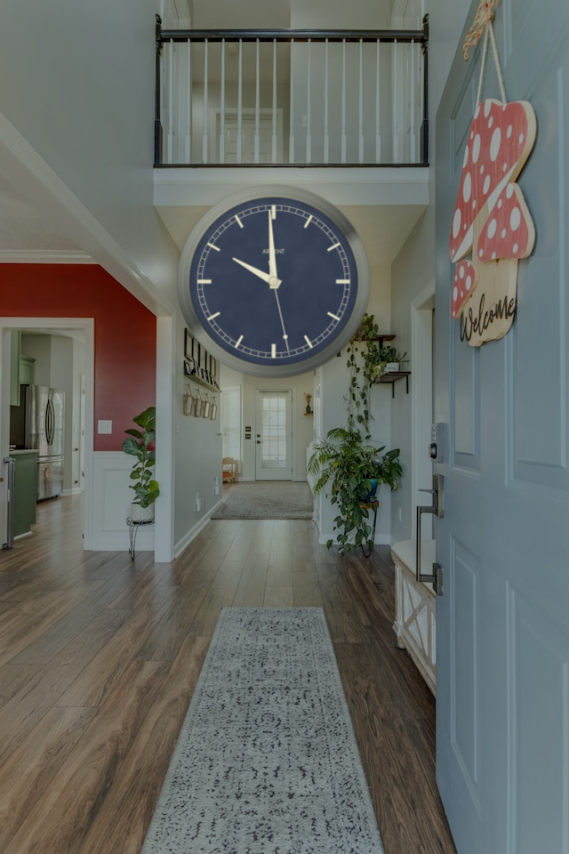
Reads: 9:59:28
